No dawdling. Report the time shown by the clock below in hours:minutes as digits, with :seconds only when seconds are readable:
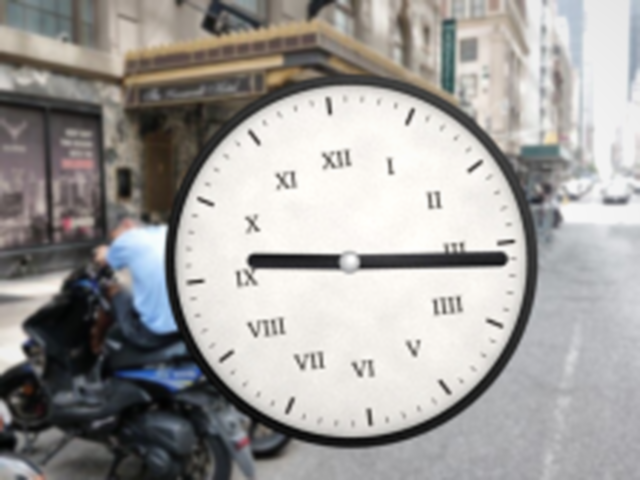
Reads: 9:16
